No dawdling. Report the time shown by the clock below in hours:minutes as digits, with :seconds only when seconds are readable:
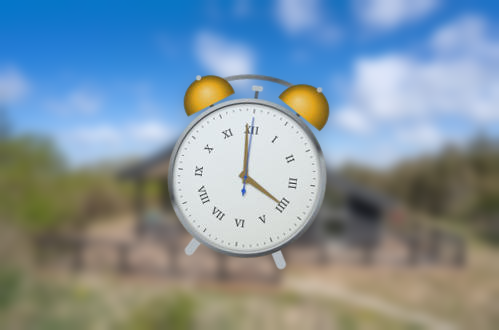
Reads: 3:59:00
